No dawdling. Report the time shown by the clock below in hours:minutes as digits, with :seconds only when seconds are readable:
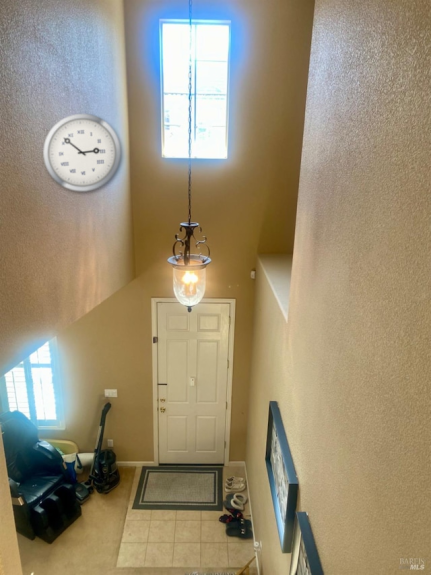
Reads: 2:52
